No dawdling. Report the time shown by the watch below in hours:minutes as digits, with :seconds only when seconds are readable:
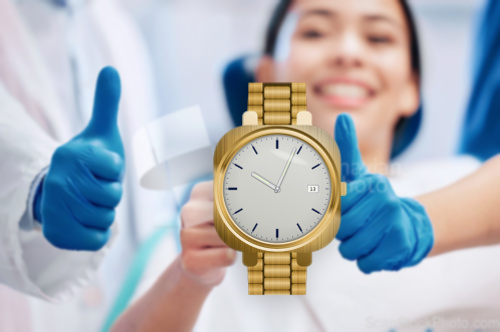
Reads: 10:04
